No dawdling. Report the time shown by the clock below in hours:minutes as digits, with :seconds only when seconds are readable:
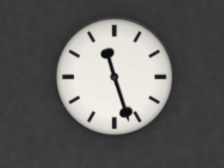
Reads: 11:27
